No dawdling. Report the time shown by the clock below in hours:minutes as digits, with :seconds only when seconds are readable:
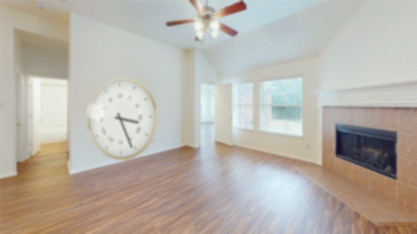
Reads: 3:26
